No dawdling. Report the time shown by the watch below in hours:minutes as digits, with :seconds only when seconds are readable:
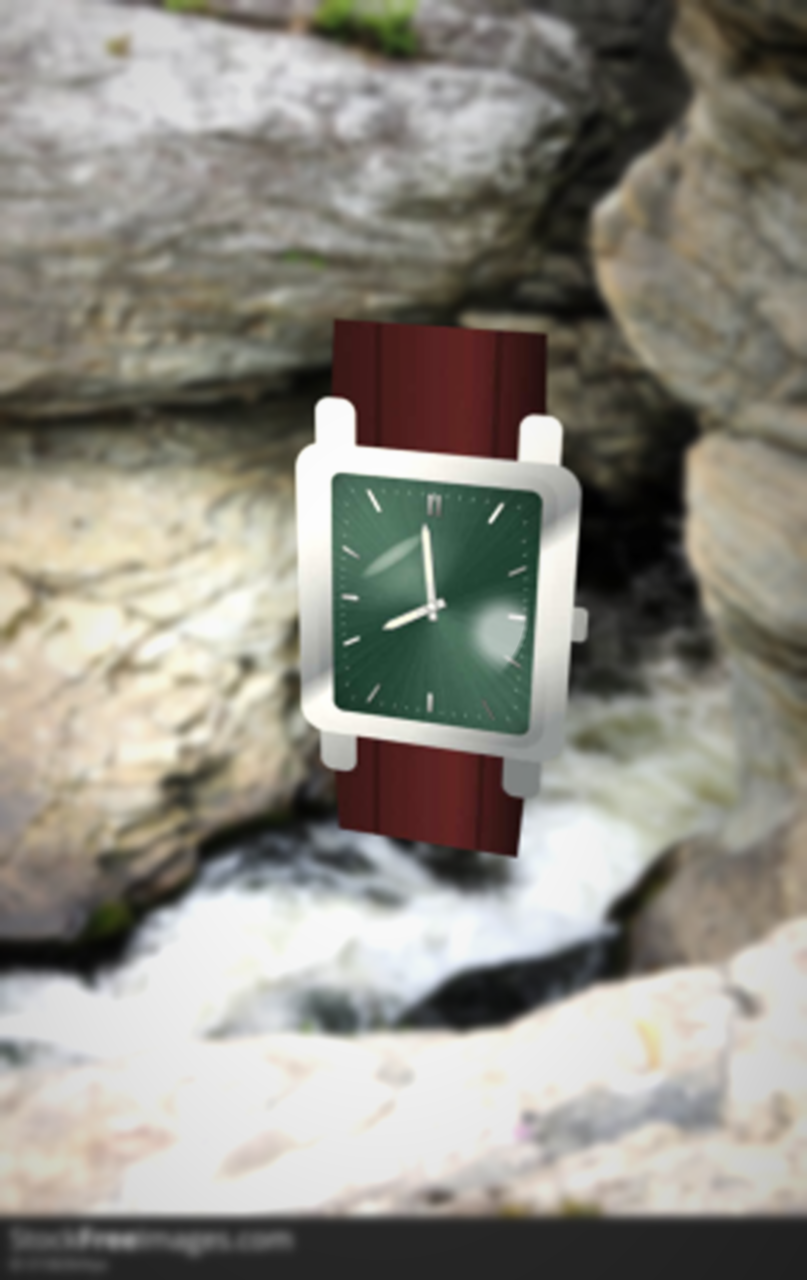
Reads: 7:59
